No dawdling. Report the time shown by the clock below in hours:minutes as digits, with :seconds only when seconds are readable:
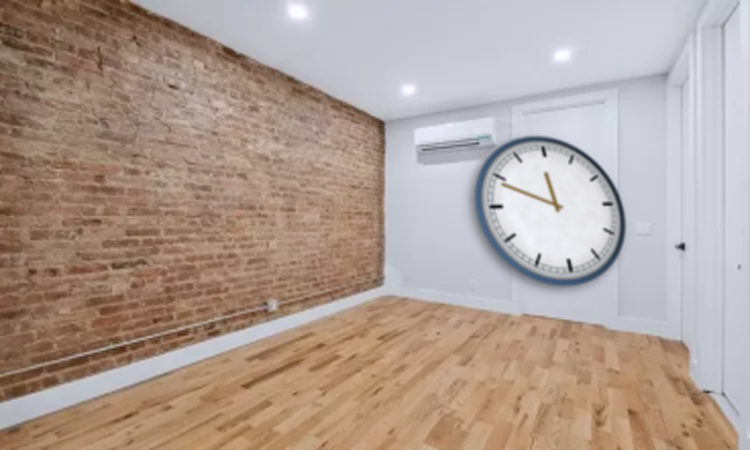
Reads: 11:49
